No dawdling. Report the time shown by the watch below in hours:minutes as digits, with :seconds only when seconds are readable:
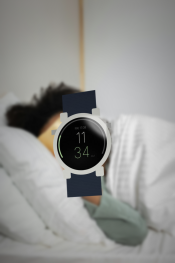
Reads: 11:34
